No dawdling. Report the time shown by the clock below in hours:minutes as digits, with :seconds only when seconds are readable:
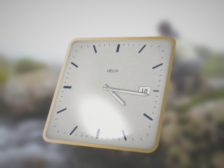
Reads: 4:16
